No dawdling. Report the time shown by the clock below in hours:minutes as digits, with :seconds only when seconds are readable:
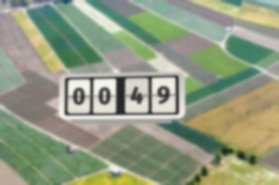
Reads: 0:49
